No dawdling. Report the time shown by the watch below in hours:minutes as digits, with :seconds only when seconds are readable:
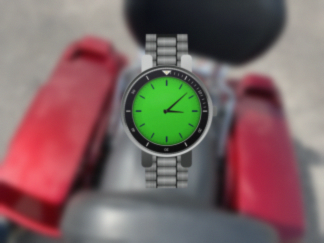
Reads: 3:08
